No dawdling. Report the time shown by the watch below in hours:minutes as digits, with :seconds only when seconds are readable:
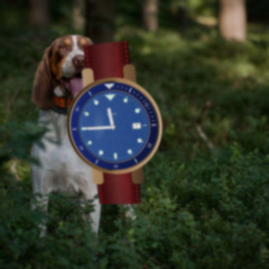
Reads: 11:45
